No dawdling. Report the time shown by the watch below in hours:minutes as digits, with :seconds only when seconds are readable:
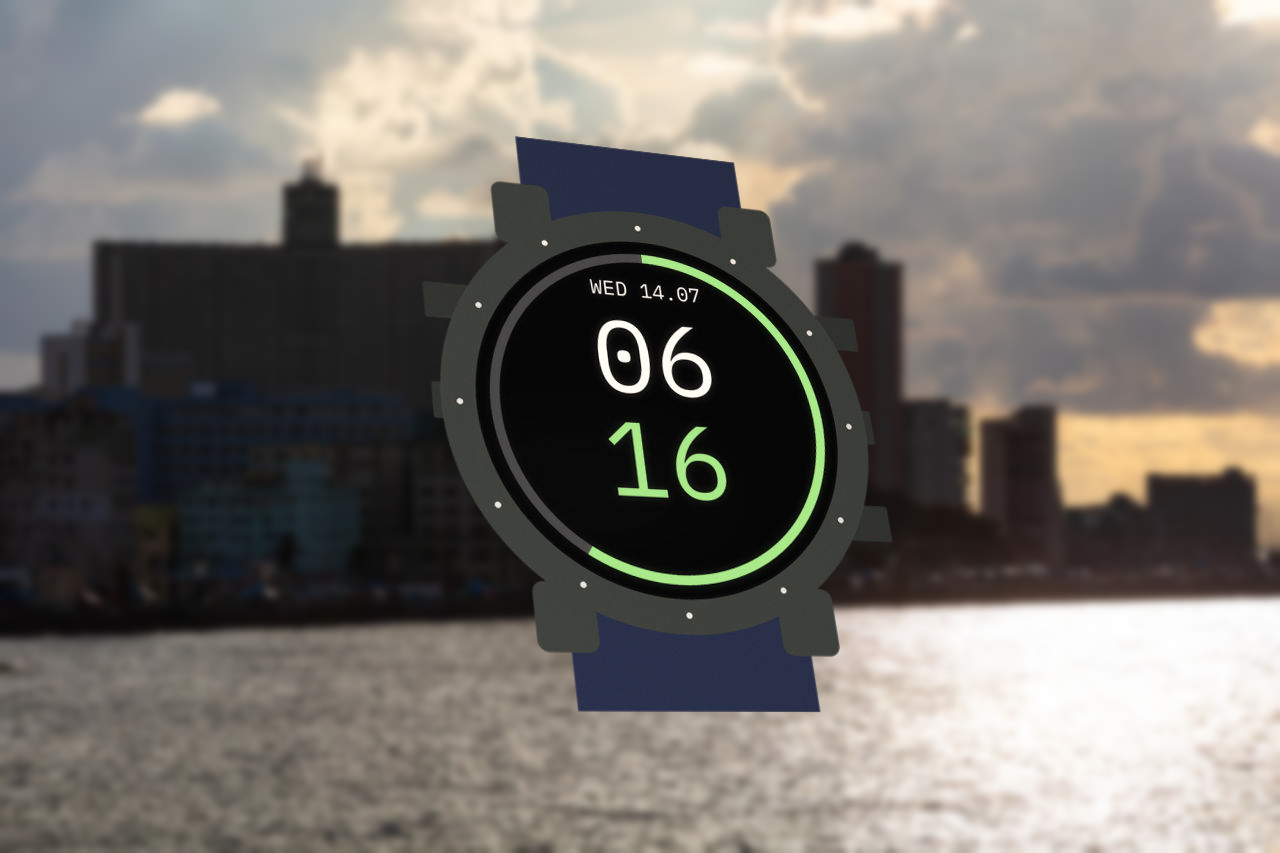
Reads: 6:16
